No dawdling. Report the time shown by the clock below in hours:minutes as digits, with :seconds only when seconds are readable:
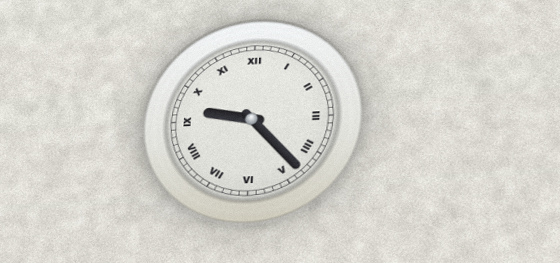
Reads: 9:23
